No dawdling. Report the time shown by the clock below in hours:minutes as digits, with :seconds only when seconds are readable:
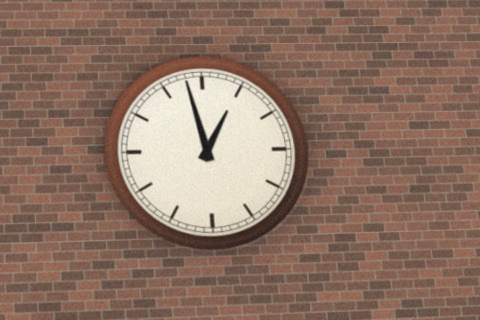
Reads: 12:58
